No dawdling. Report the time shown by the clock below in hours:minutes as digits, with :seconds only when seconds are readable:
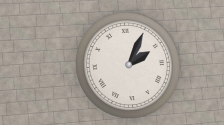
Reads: 2:05
